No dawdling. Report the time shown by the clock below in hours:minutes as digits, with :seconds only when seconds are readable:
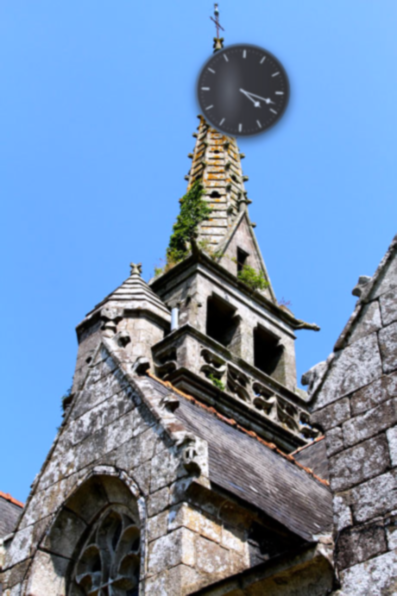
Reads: 4:18
